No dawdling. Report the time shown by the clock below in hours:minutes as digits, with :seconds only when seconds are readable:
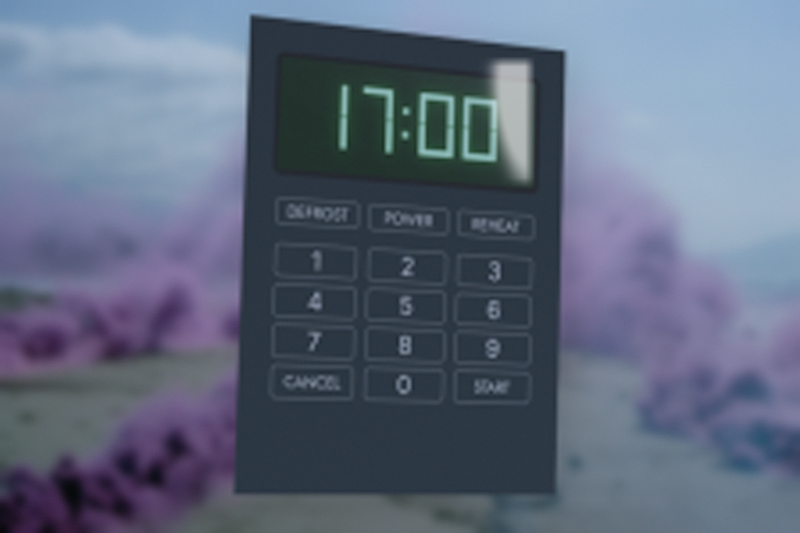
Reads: 17:00
